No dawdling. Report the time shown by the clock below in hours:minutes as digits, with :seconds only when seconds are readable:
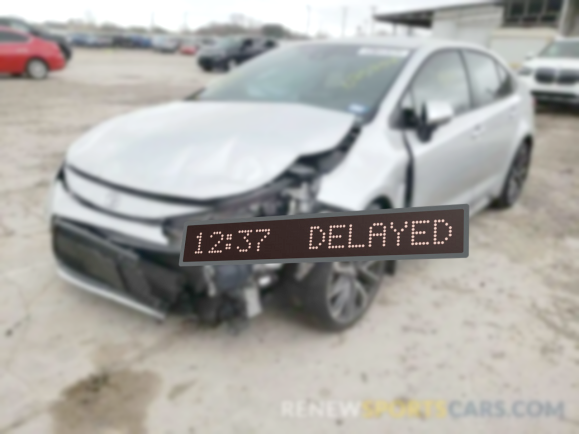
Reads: 12:37
